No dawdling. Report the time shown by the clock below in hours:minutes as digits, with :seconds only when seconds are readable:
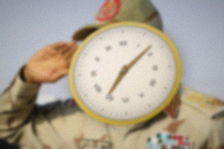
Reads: 7:08
